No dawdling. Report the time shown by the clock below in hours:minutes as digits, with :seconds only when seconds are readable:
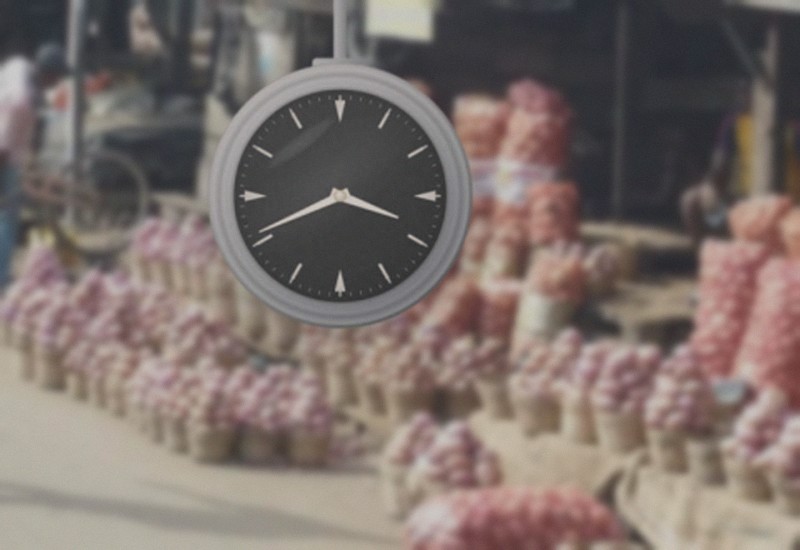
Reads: 3:41
